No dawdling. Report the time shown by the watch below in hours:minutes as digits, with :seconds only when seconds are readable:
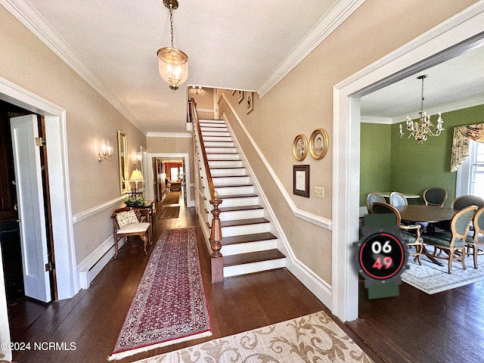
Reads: 6:49
